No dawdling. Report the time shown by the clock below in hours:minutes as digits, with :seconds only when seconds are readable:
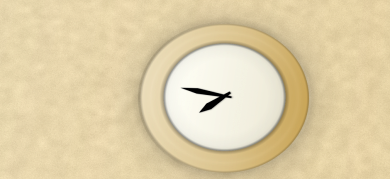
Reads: 7:47
